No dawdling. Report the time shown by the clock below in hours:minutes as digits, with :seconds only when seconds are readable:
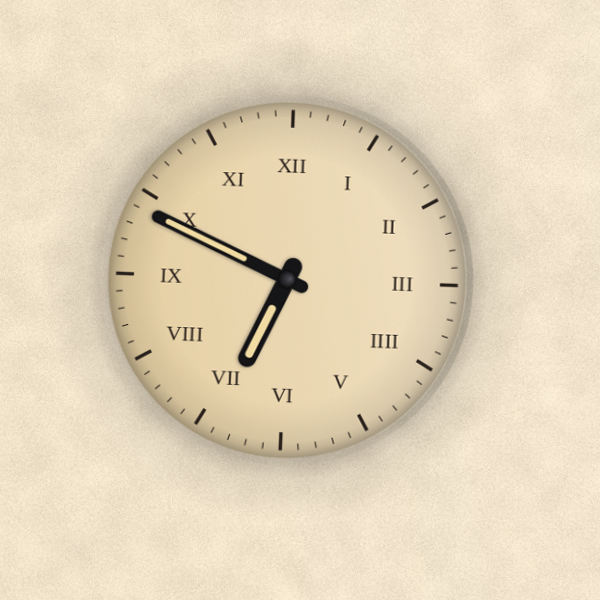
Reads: 6:49
